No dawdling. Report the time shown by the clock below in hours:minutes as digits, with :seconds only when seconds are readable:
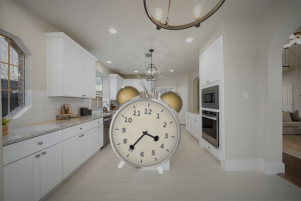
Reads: 3:36
